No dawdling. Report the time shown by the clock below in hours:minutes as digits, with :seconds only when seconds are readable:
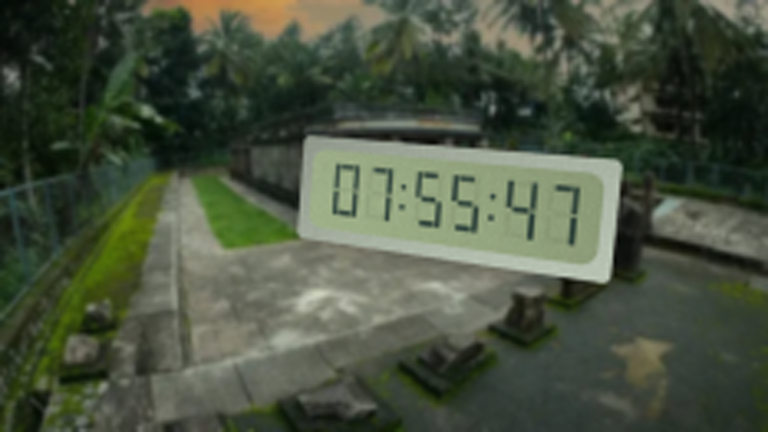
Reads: 7:55:47
